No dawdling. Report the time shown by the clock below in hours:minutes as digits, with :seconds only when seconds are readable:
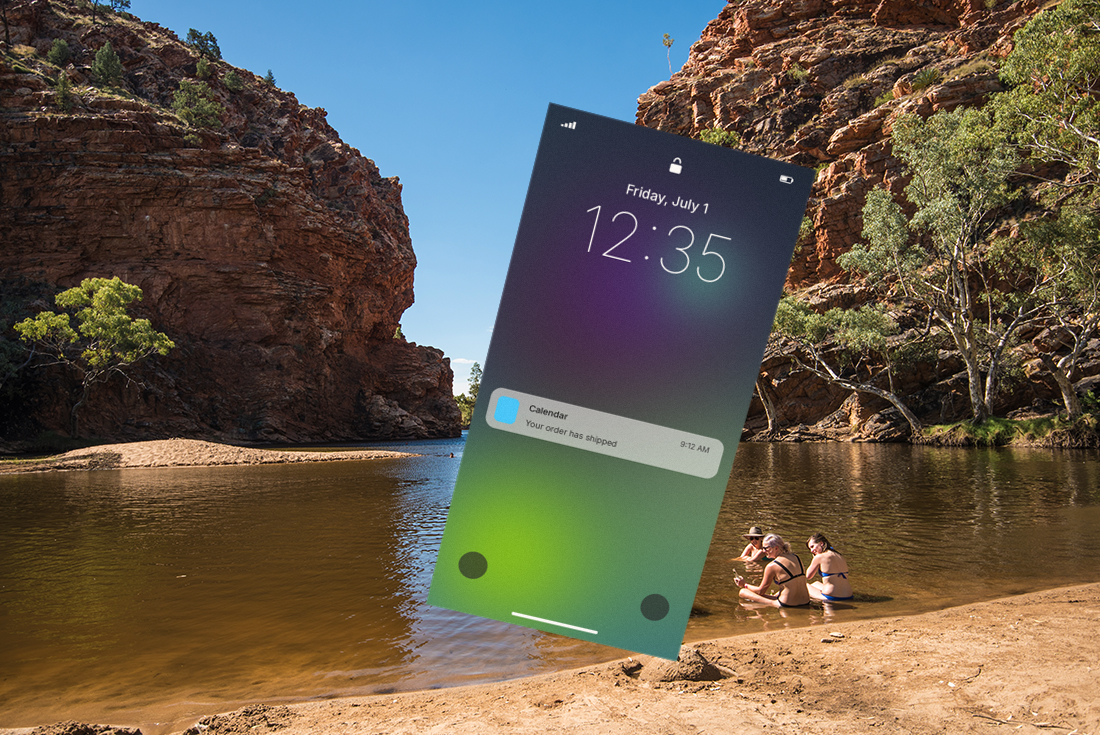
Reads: 12:35
